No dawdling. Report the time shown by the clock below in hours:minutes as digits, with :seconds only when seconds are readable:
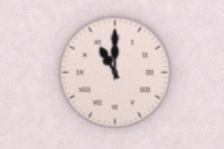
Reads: 11:00
